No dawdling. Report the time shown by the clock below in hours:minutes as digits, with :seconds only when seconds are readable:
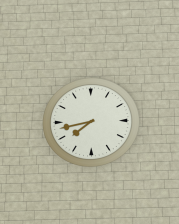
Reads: 7:43
